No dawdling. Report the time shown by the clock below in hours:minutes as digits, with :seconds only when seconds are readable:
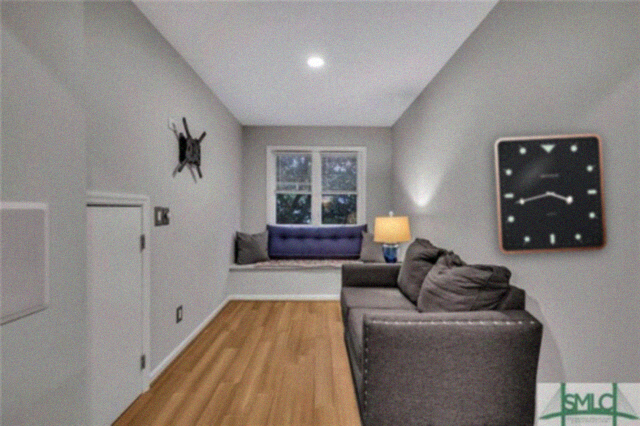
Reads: 3:43
